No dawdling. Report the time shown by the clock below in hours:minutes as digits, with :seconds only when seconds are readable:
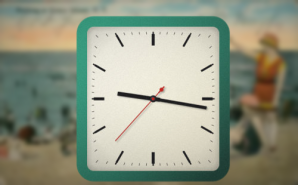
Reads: 9:16:37
